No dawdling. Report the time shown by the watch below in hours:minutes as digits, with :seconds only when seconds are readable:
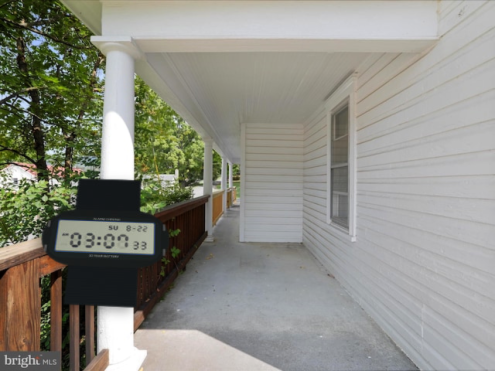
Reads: 3:07:33
